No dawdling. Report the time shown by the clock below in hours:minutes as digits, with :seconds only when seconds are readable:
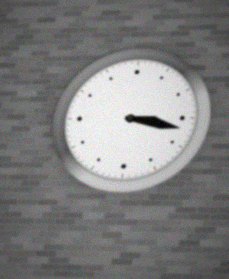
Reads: 3:17
